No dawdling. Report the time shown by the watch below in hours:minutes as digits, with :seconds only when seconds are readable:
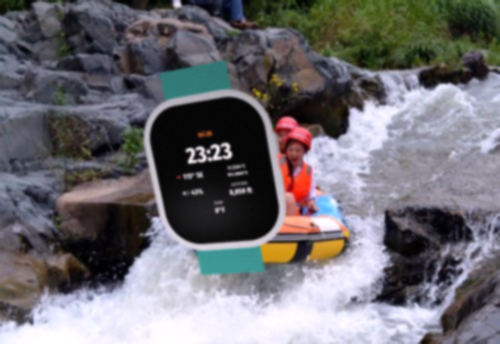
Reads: 23:23
